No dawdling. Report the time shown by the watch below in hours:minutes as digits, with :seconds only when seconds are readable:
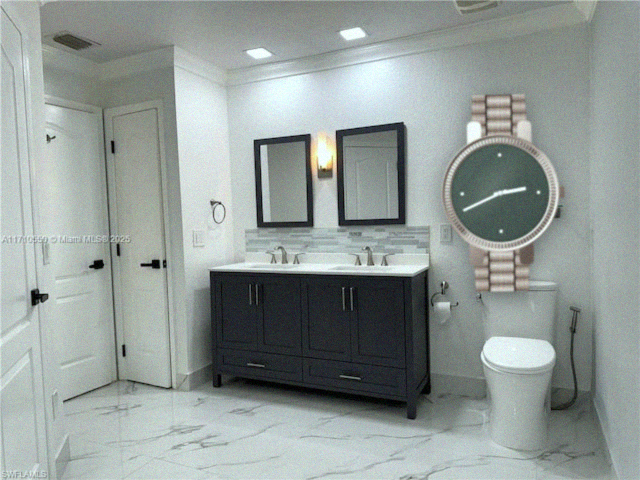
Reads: 2:41
